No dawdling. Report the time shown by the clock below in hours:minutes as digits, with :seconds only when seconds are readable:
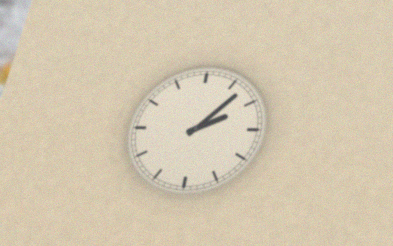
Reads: 2:07
